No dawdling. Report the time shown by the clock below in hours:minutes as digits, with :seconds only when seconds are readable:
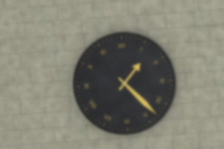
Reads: 1:23
